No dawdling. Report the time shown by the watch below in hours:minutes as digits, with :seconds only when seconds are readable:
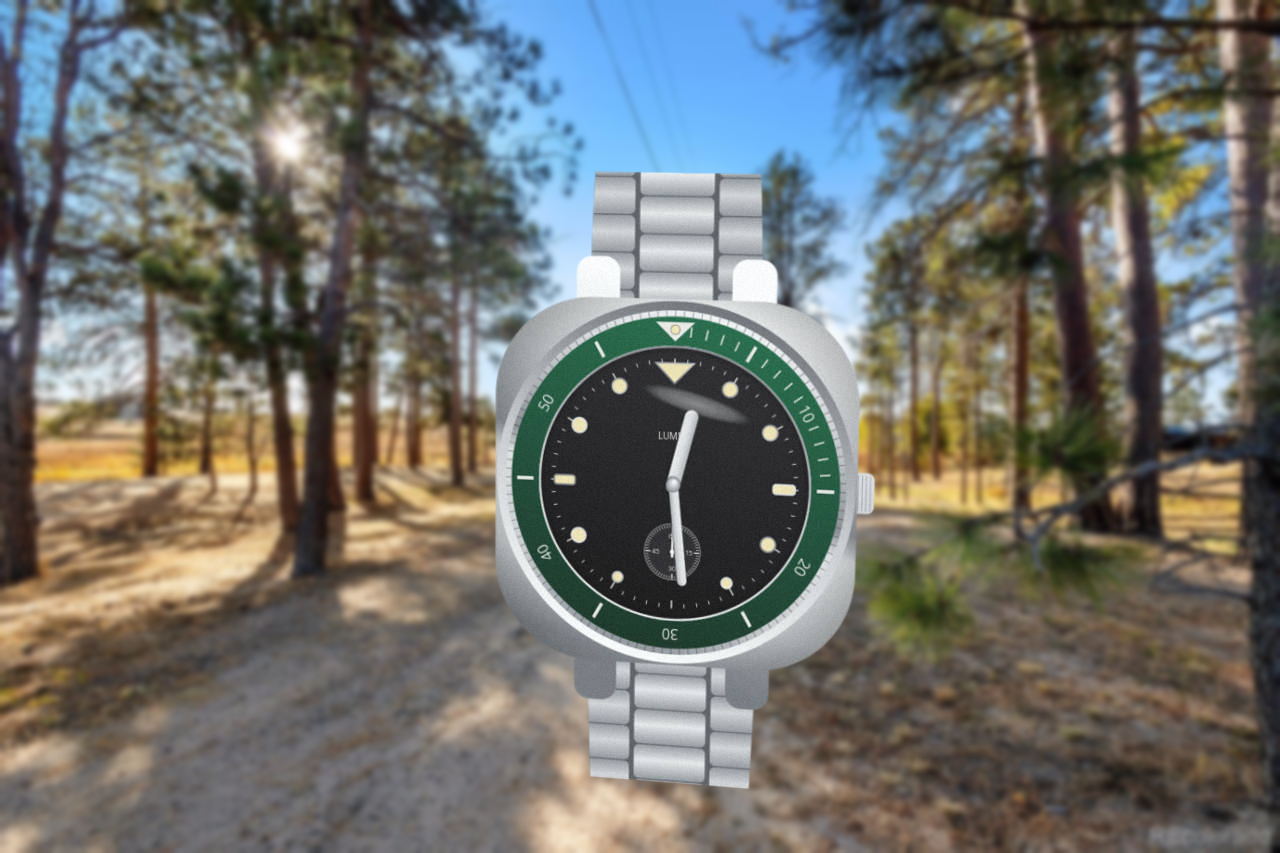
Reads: 12:29
